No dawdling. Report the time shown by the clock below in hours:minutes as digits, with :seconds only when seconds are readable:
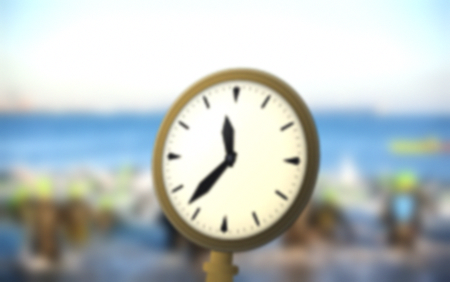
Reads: 11:37
